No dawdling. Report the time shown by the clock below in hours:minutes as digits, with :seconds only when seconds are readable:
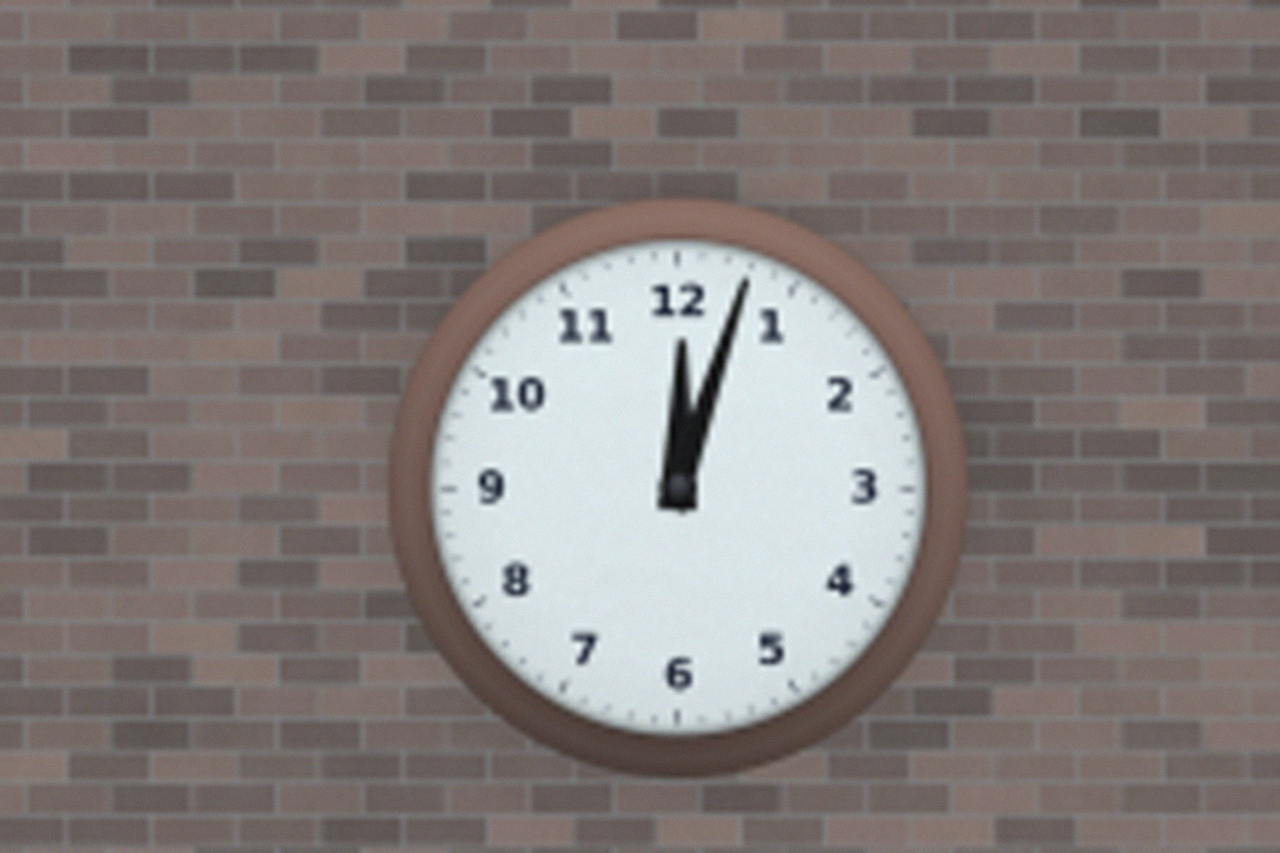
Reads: 12:03
